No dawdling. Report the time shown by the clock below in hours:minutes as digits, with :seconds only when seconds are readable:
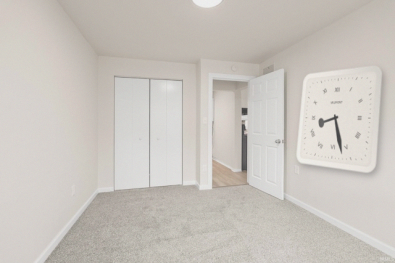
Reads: 8:27
